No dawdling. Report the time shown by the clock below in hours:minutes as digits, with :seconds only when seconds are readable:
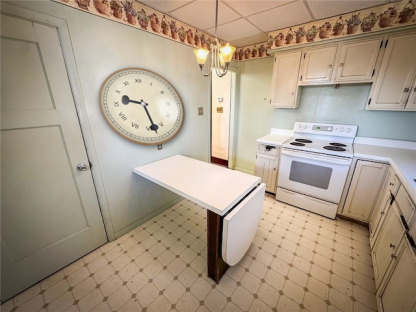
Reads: 9:28
